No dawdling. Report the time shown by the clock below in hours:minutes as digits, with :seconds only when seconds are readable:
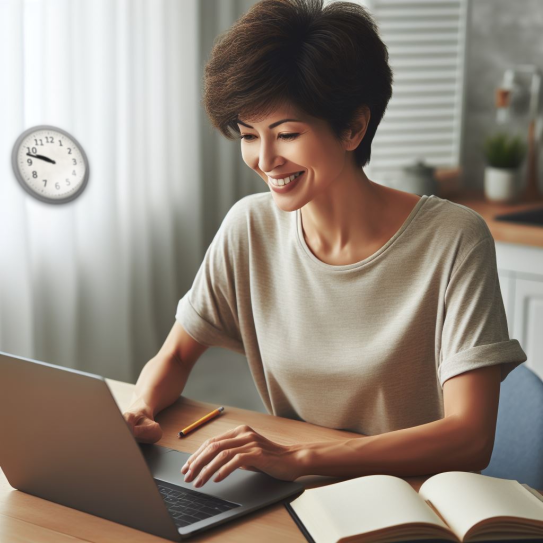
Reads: 9:48
